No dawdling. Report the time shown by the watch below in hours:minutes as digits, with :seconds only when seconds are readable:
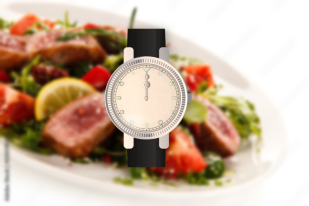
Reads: 12:00
